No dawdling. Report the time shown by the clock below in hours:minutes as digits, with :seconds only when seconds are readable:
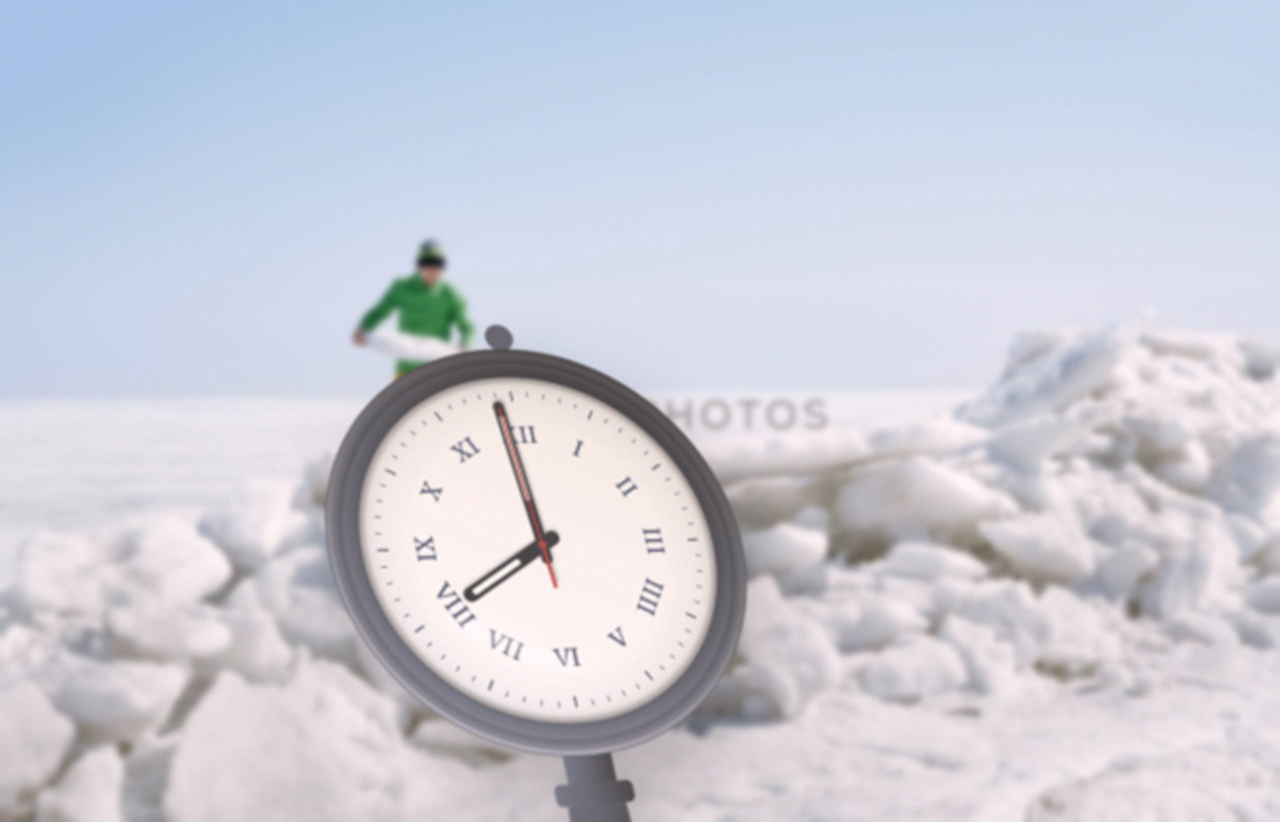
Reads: 7:58:59
